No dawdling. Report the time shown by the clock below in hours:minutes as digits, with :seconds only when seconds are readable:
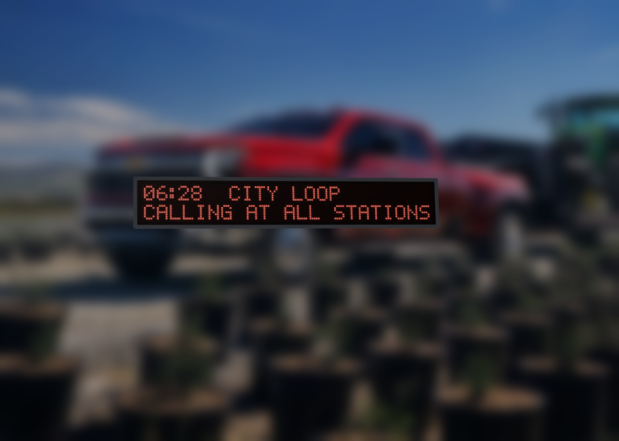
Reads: 6:28
